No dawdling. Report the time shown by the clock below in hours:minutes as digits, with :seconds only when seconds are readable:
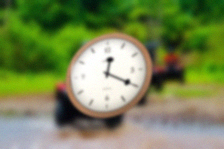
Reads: 12:20
